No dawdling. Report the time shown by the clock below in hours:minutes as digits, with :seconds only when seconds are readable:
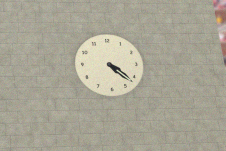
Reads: 4:22
